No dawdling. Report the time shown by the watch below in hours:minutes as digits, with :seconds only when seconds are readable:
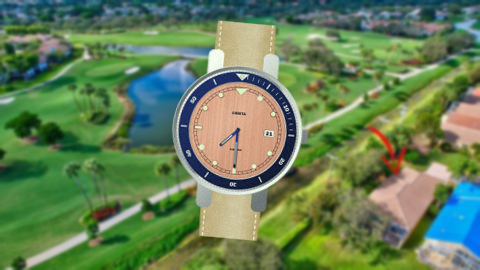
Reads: 7:30
